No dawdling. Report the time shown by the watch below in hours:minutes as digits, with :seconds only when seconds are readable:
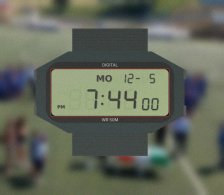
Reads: 7:44:00
